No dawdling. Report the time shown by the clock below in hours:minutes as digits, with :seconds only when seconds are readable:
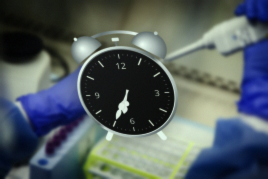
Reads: 6:35
